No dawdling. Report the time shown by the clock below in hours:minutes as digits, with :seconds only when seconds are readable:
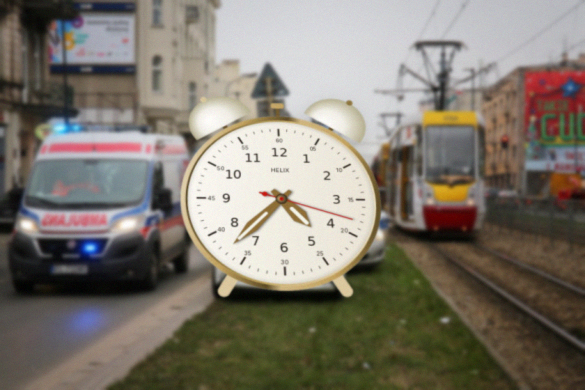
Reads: 4:37:18
